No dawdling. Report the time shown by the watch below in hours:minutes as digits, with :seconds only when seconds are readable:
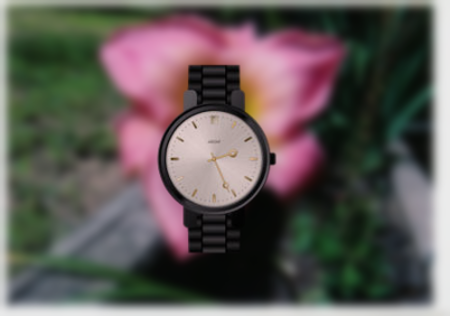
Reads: 2:26
